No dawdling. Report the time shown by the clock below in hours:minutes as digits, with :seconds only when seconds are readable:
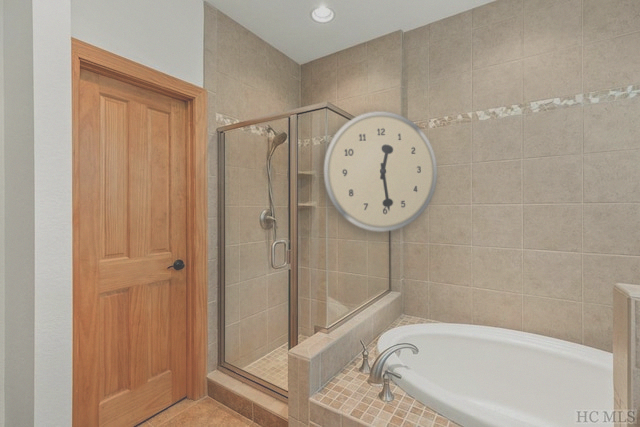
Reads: 12:29
